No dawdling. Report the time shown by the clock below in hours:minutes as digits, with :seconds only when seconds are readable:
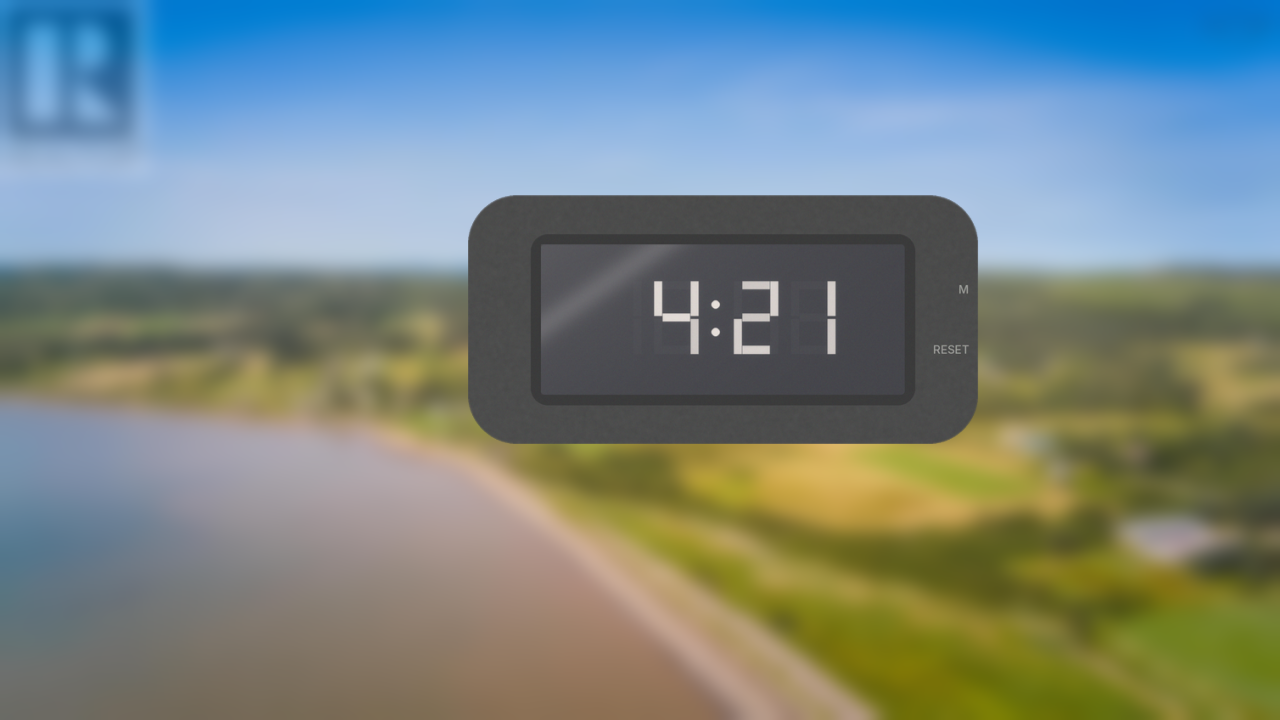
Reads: 4:21
